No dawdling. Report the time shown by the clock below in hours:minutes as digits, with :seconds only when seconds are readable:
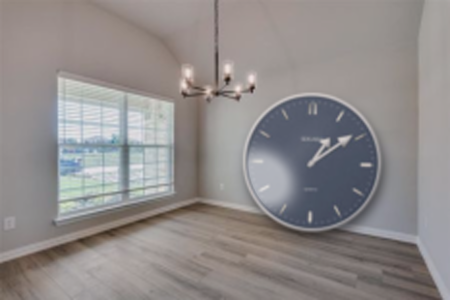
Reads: 1:09
